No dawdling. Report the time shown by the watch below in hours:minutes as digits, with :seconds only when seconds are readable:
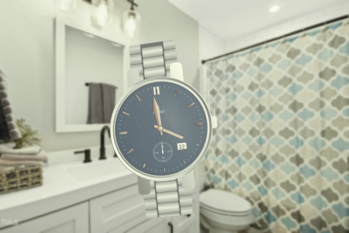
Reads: 3:59
